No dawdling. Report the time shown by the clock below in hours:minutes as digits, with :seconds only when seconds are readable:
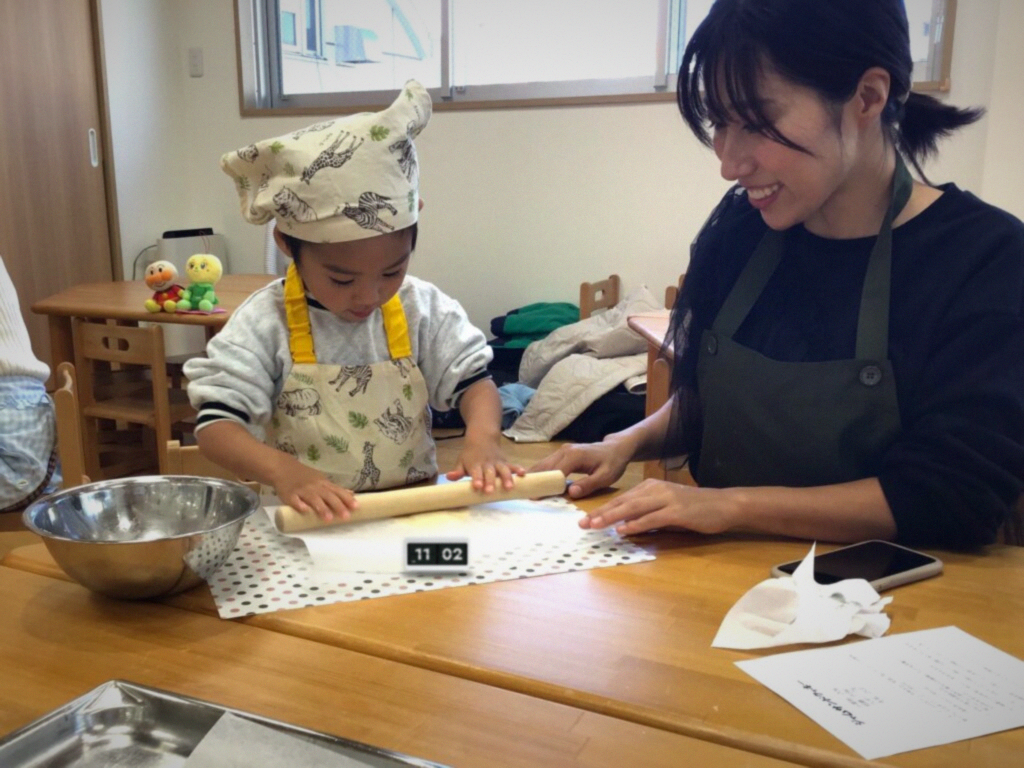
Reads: 11:02
